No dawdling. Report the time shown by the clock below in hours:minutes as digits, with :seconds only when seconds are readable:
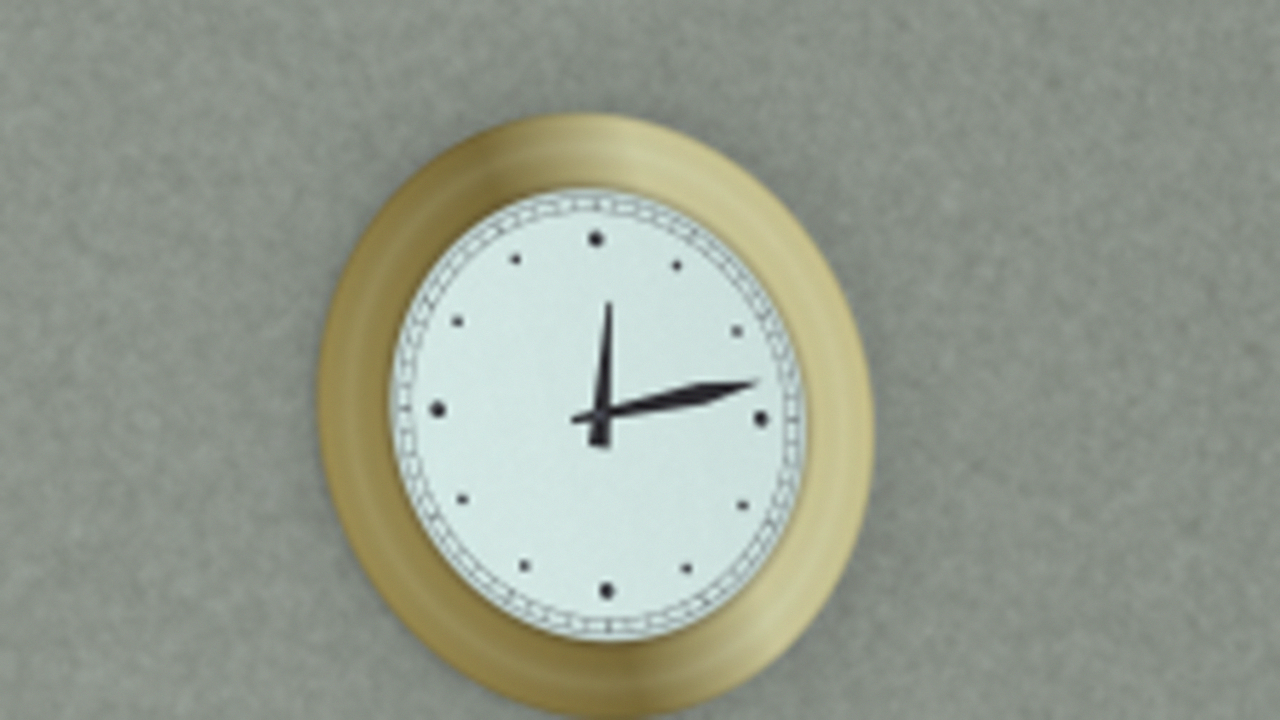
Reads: 12:13
